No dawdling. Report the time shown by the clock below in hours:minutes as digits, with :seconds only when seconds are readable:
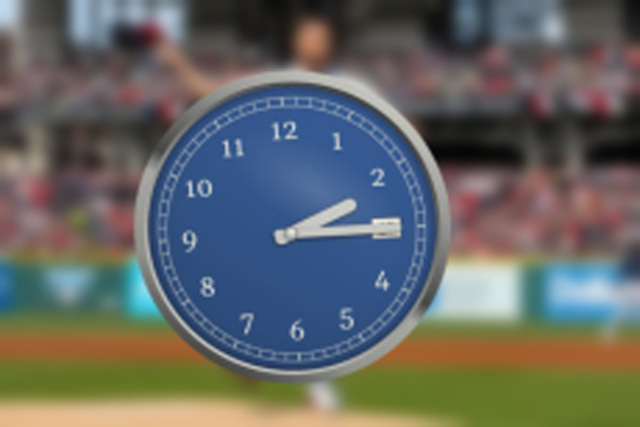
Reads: 2:15
